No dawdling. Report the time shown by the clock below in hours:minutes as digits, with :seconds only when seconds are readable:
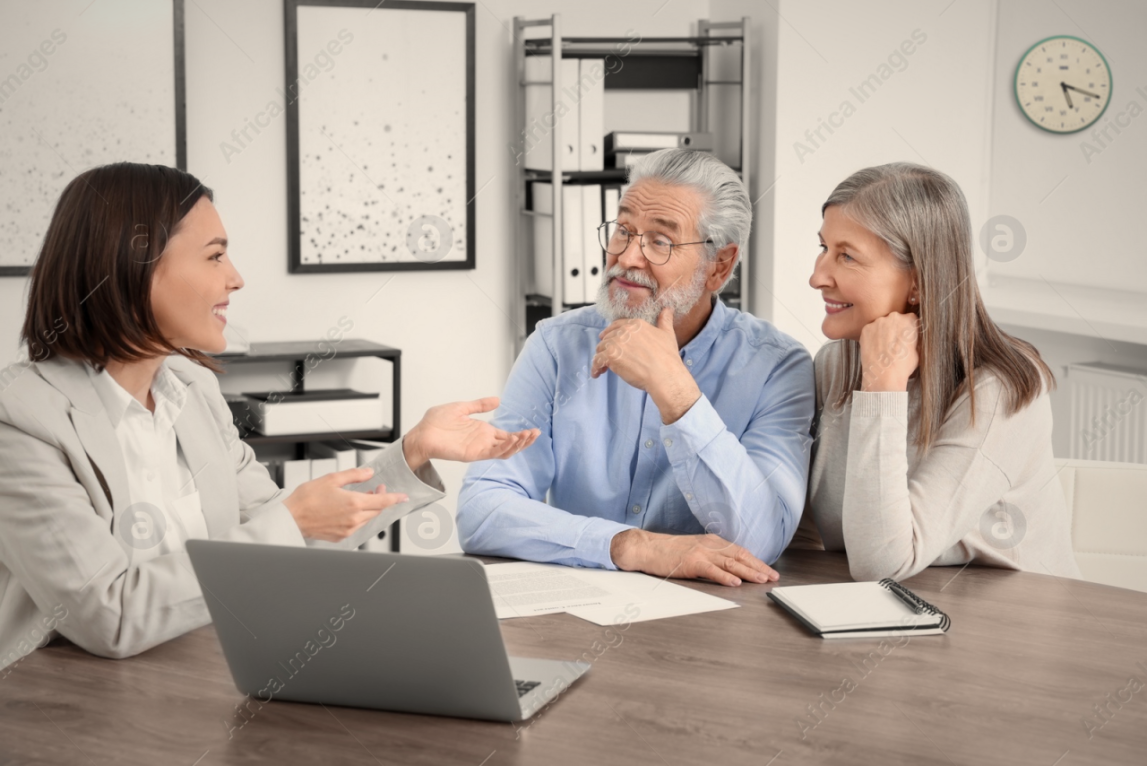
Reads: 5:18
